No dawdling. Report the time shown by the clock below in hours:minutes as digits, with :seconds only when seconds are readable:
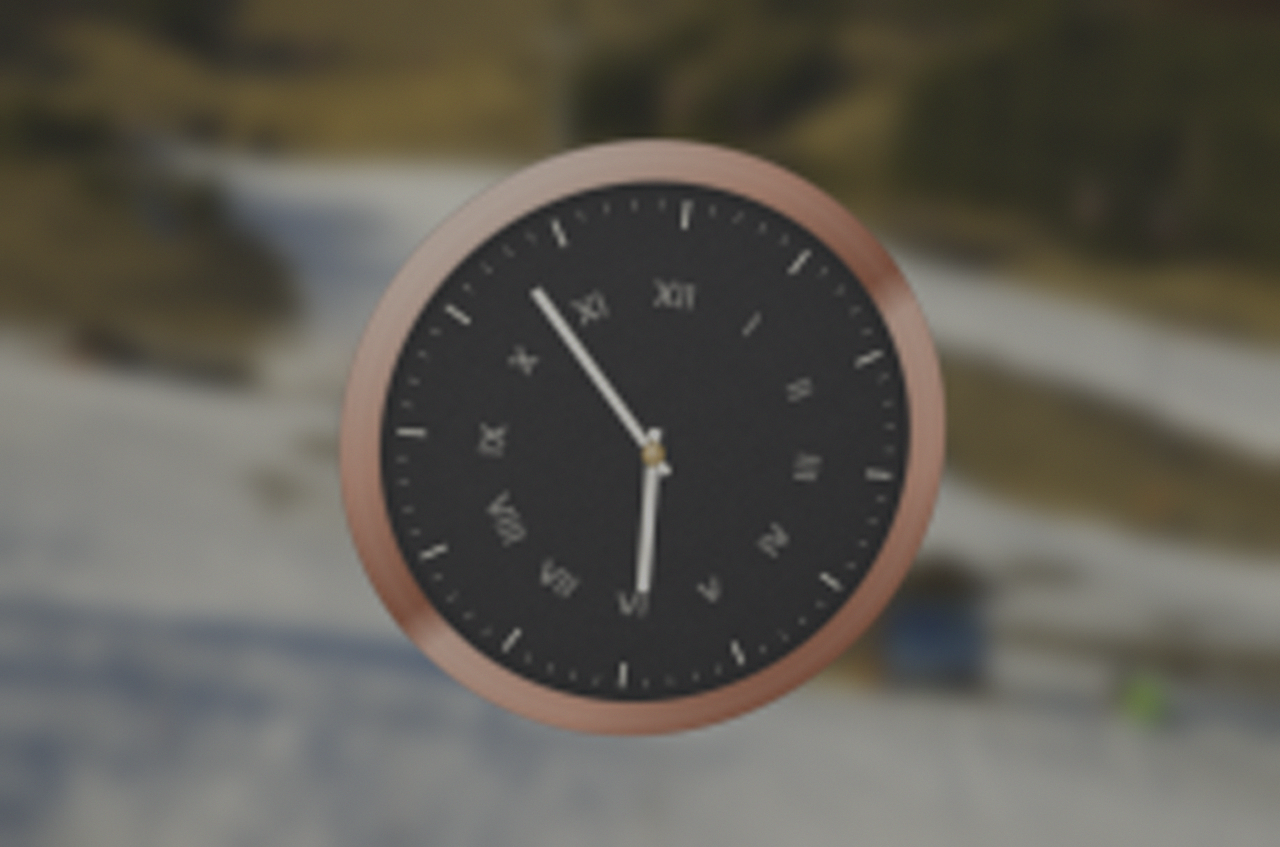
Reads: 5:53
